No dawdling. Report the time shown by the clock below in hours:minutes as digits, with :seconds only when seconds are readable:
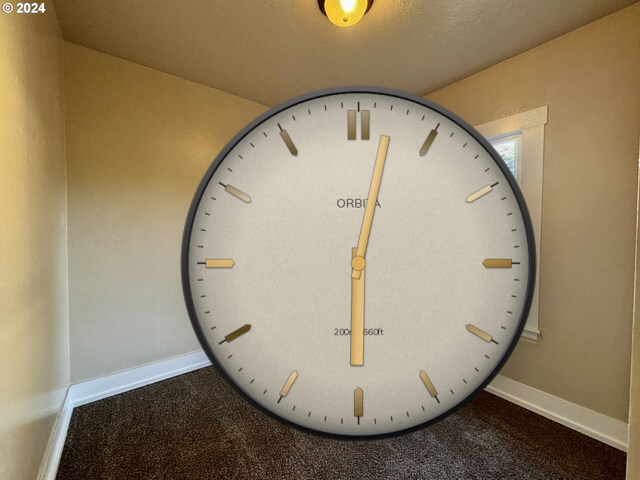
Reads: 6:02
